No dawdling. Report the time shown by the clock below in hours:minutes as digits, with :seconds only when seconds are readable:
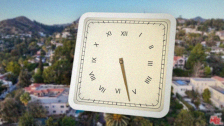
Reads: 5:27
